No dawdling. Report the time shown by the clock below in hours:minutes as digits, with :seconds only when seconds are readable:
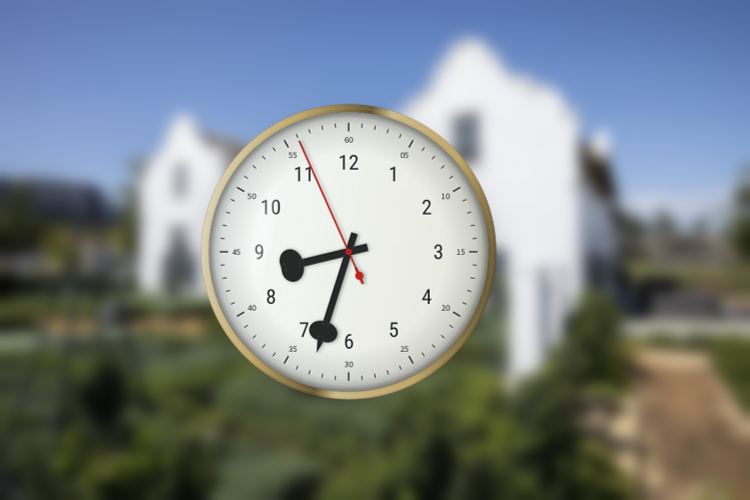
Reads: 8:32:56
